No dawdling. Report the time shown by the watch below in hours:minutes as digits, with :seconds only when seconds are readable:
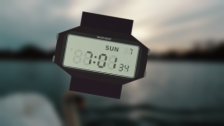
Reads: 7:01:34
